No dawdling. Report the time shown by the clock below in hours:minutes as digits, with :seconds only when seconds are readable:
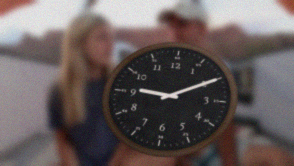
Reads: 9:10
